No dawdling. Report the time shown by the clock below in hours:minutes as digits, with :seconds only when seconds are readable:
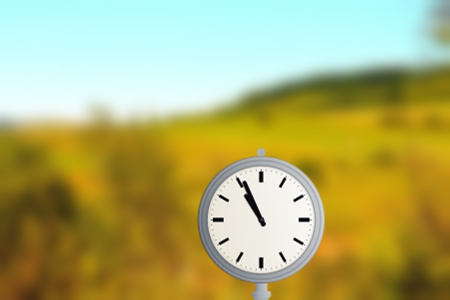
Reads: 10:56
